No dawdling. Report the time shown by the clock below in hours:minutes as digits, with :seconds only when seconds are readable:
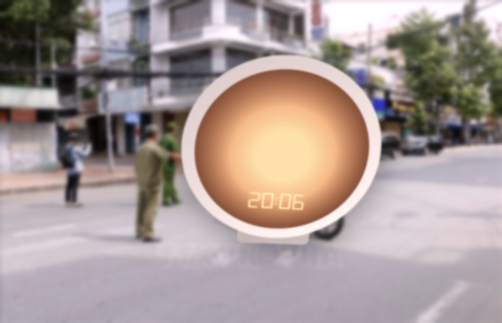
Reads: 20:06
